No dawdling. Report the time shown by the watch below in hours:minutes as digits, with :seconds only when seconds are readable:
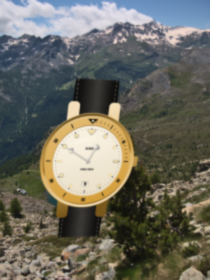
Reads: 12:50
